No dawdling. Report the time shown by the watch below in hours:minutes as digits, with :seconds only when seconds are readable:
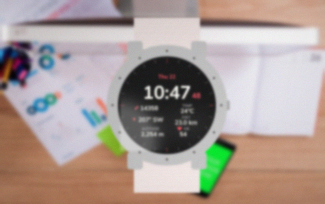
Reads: 10:47
